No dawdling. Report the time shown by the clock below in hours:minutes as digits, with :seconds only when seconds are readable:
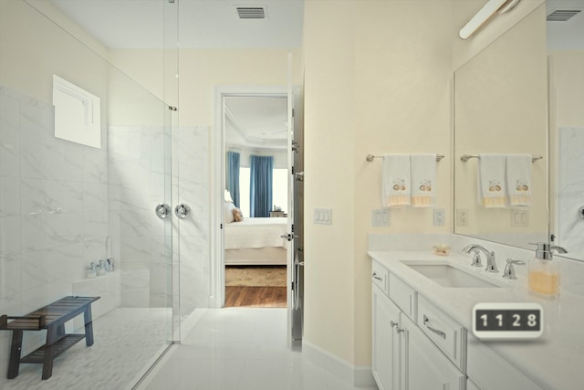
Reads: 11:28
